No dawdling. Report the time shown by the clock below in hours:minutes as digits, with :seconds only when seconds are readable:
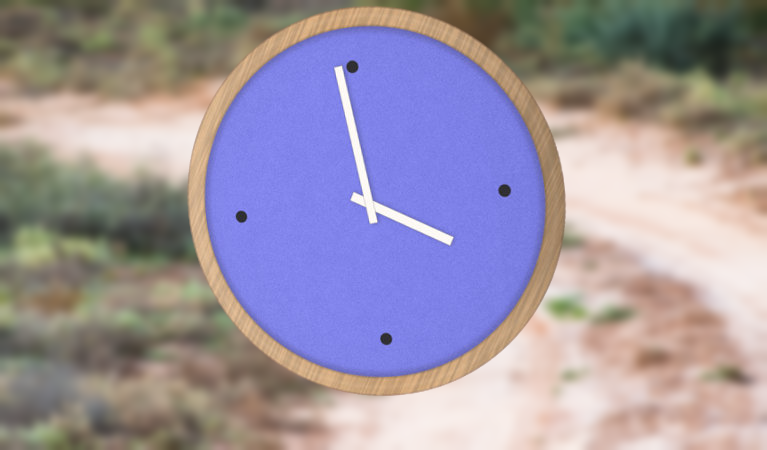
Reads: 3:59
